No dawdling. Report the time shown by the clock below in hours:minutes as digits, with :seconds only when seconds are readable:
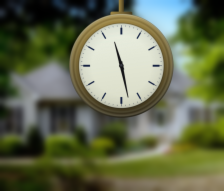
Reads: 11:28
